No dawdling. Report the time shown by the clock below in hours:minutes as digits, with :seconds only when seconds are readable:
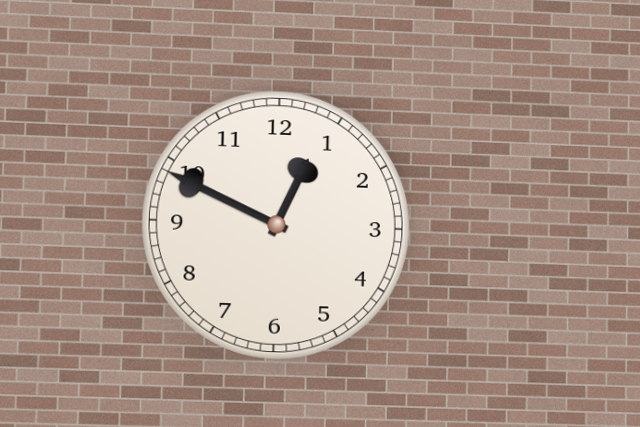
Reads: 12:49
